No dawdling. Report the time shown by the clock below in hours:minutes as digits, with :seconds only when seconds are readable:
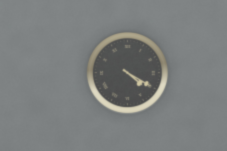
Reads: 4:20
